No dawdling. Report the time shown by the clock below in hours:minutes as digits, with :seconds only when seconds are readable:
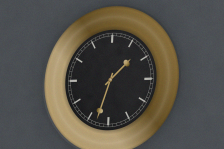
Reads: 1:33
